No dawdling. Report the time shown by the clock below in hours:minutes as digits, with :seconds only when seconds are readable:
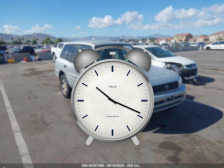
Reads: 10:19
